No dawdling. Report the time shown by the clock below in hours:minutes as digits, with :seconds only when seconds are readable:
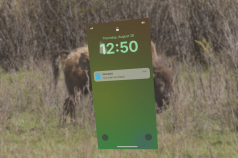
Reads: 12:50
